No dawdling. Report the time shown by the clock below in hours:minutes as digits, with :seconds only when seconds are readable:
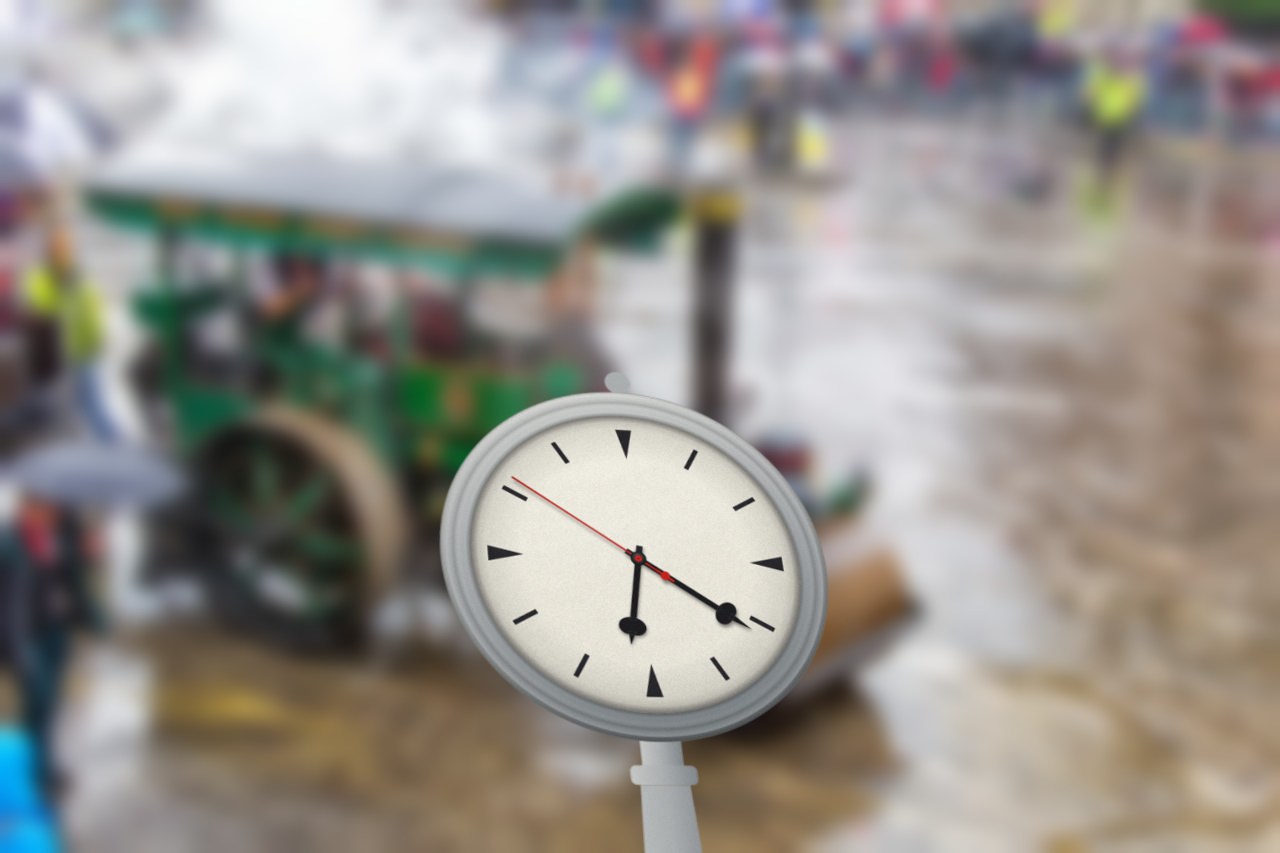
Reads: 6:20:51
